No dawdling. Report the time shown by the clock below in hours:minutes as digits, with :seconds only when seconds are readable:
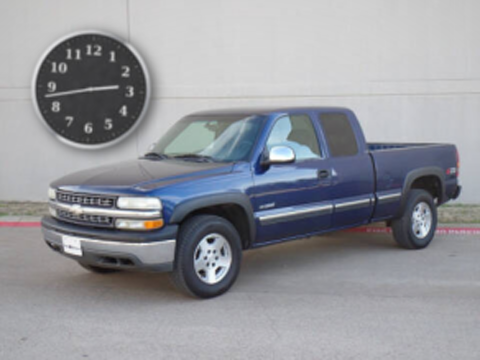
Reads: 2:43
